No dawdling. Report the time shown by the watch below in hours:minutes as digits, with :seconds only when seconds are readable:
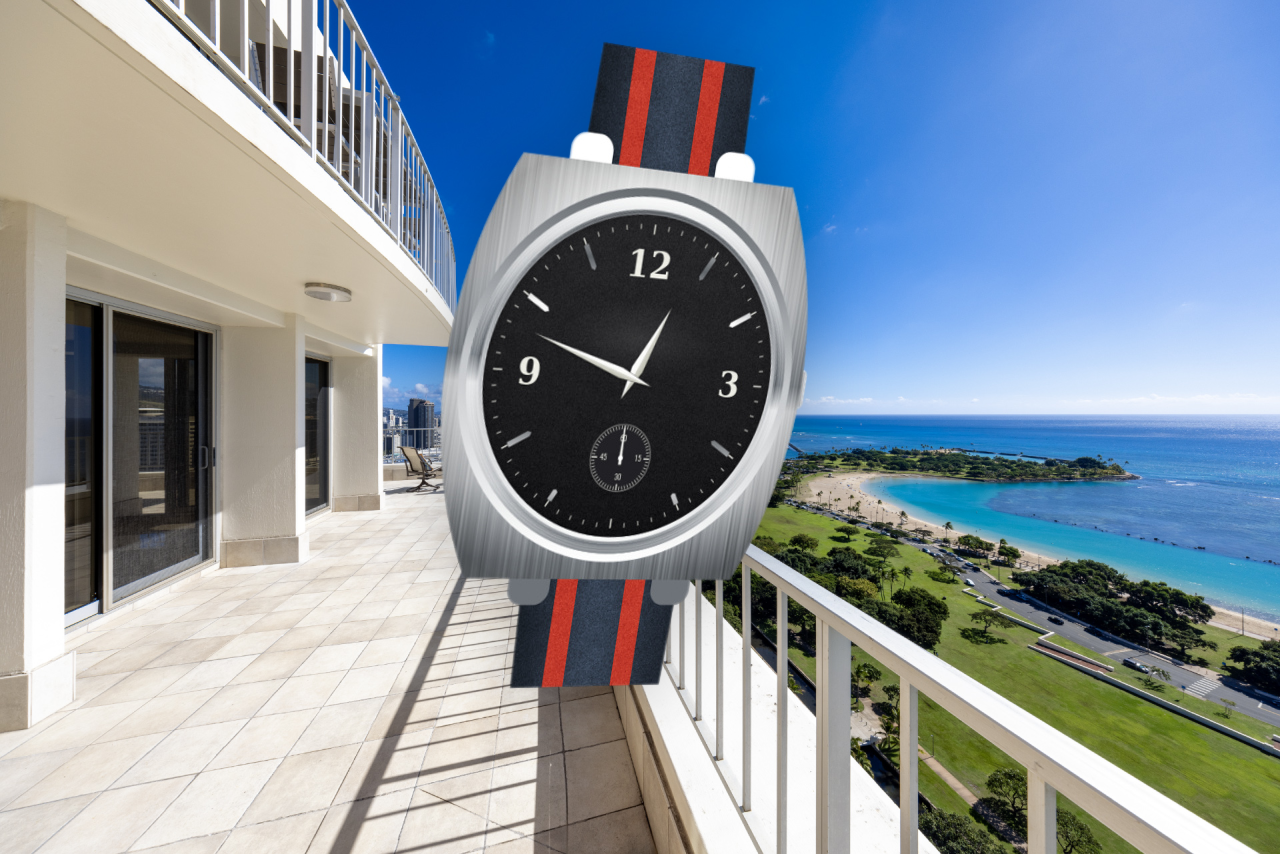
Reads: 12:48
